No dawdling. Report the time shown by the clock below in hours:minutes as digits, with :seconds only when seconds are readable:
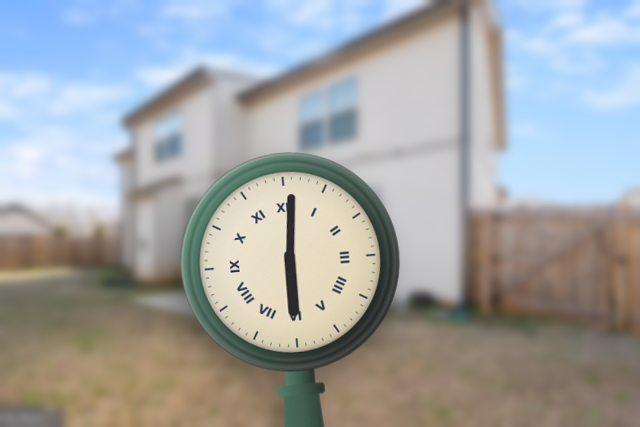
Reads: 6:01
